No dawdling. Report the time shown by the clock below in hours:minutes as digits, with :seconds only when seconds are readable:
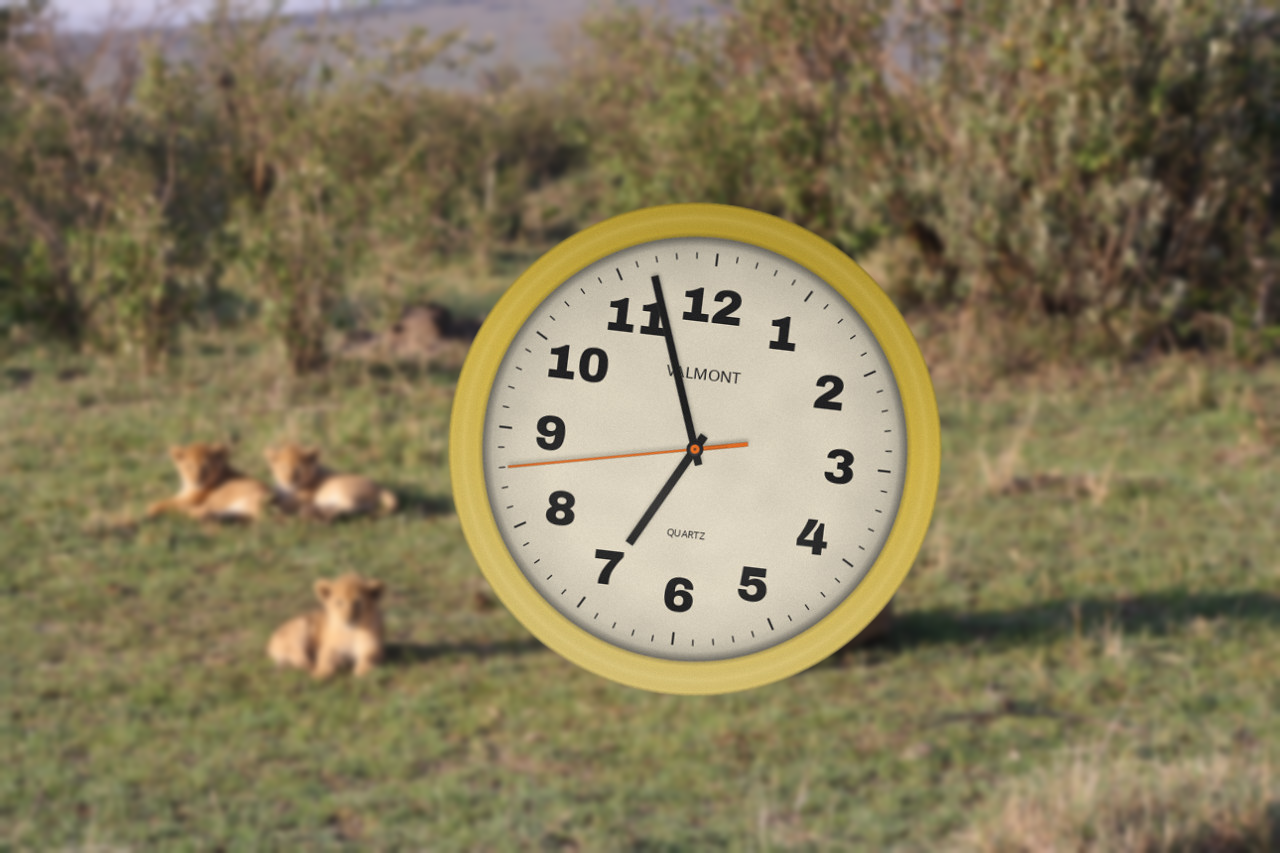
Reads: 6:56:43
